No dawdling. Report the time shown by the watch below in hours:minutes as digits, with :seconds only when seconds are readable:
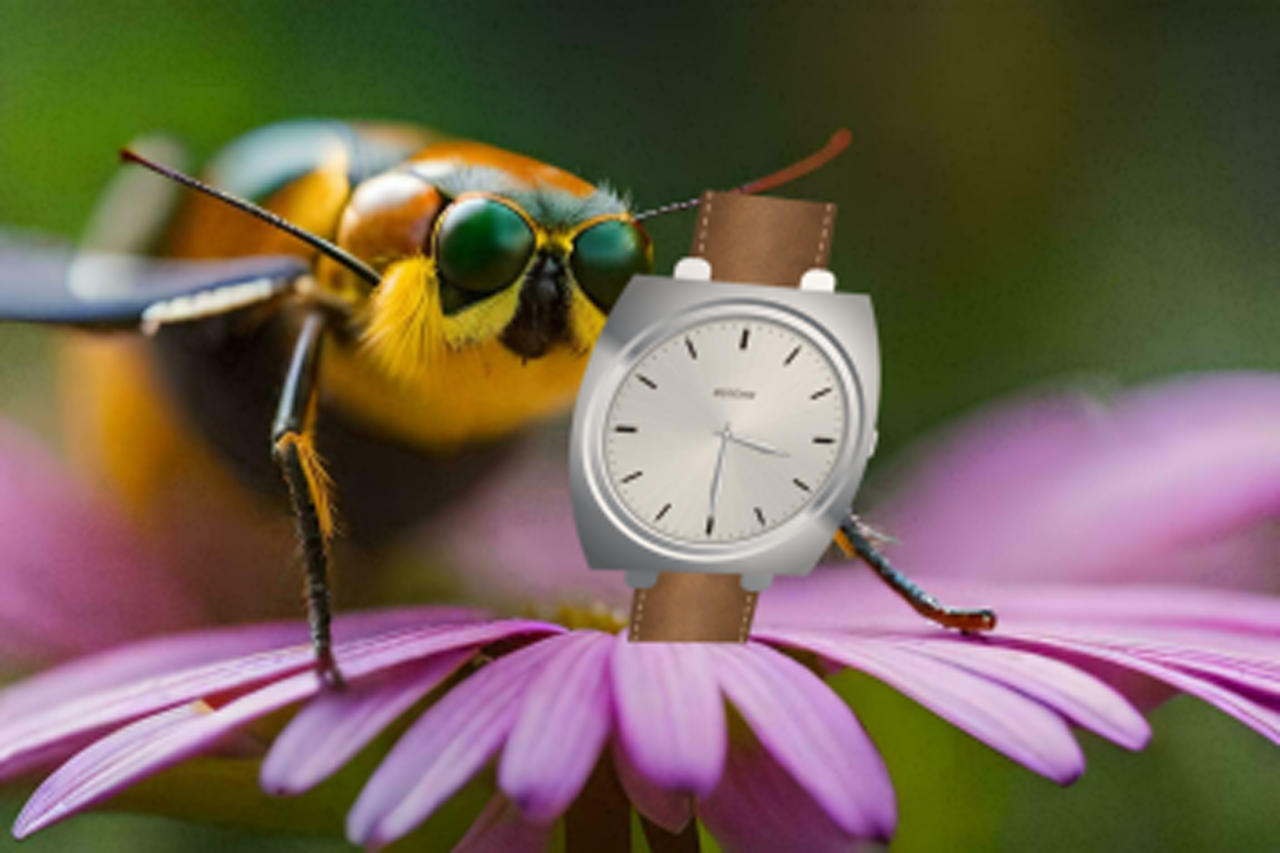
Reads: 3:30
